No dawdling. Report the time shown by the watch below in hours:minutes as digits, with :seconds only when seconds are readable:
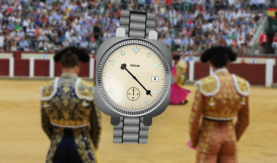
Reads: 10:22
